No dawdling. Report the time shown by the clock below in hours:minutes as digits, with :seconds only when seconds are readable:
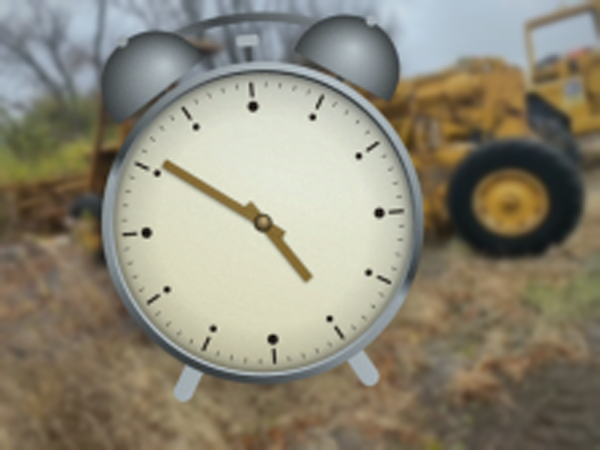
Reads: 4:51
